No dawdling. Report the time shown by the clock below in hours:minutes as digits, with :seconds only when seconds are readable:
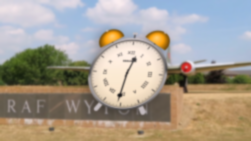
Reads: 12:31
